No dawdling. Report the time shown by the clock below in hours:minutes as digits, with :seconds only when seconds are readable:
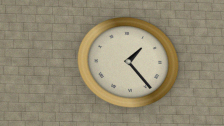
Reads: 1:24
